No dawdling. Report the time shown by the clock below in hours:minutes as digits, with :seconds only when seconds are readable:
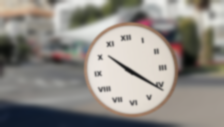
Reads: 10:21
